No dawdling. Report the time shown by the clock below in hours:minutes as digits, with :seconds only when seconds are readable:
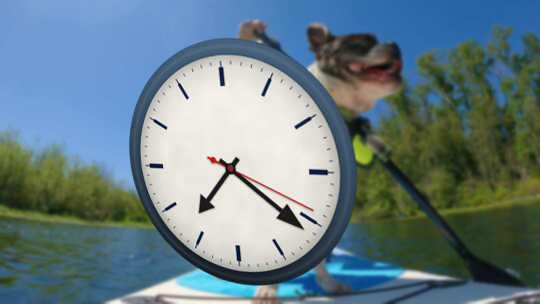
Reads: 7:21:19
